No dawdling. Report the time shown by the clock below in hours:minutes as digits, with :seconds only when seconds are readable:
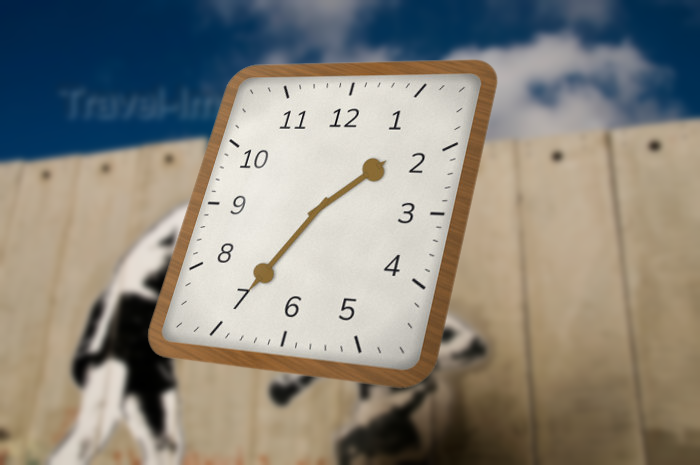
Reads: 1:35
